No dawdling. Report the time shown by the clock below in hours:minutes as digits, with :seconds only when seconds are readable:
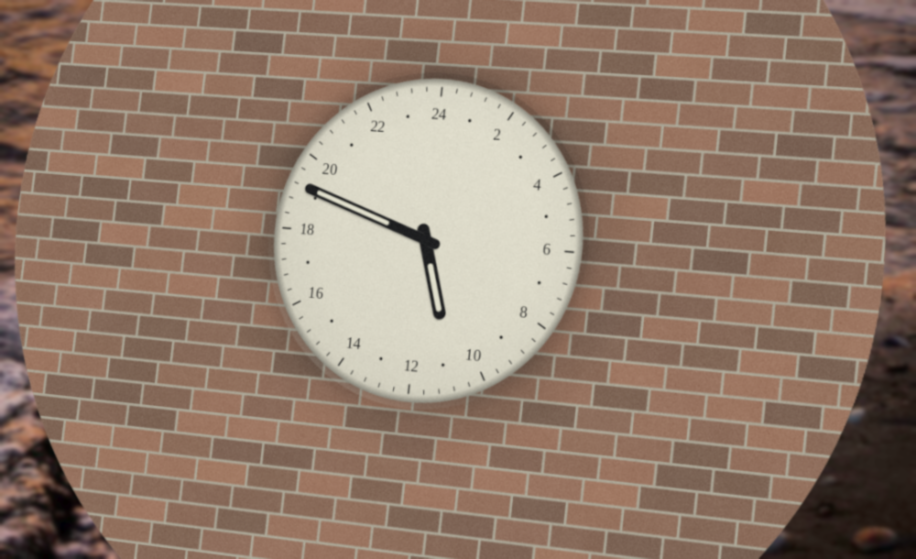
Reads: 10:48
